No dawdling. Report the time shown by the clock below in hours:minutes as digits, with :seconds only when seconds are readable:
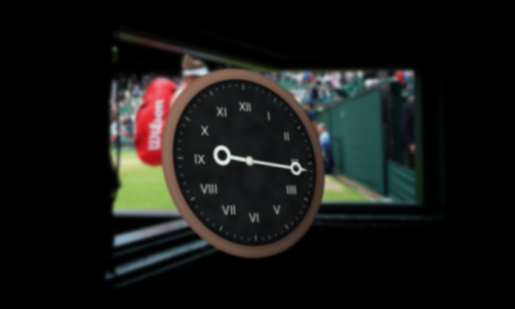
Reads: 9:16
